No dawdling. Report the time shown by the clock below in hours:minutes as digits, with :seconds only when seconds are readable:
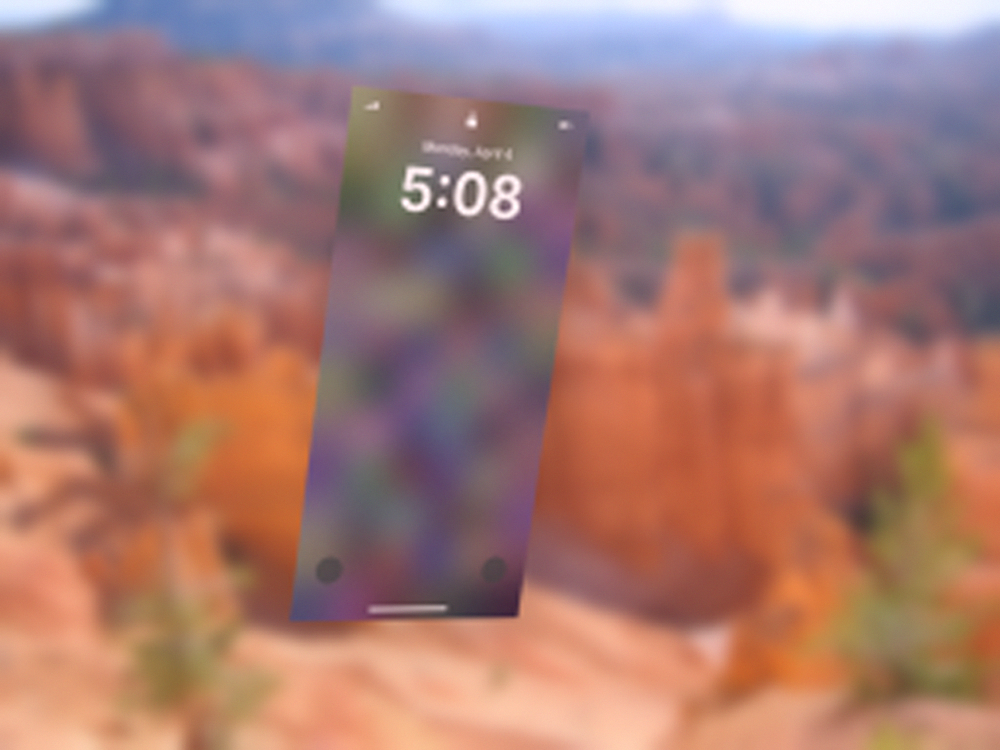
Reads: 5:08
